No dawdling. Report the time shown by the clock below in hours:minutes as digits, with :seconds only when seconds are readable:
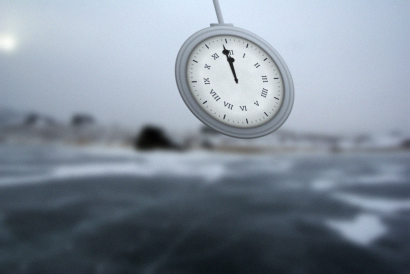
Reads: 11:59
